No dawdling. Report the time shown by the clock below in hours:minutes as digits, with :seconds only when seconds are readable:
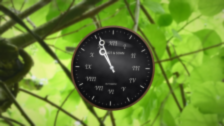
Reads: 10:56
